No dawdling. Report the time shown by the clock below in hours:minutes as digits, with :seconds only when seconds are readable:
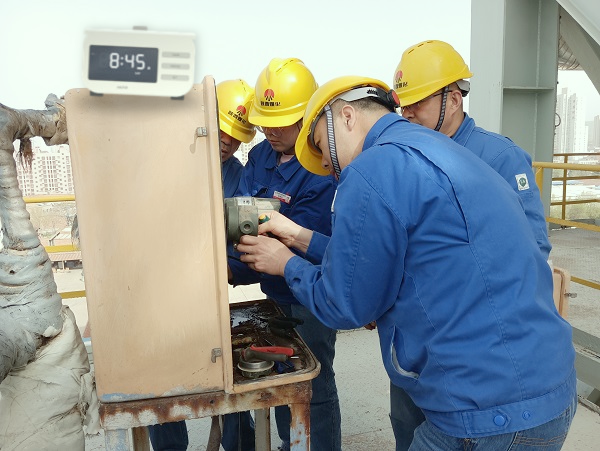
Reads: 8:45
